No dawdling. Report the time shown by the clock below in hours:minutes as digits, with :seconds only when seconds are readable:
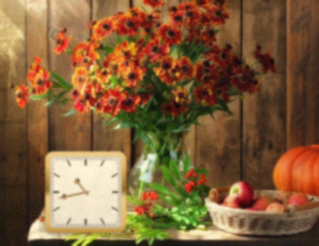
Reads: 10:43
